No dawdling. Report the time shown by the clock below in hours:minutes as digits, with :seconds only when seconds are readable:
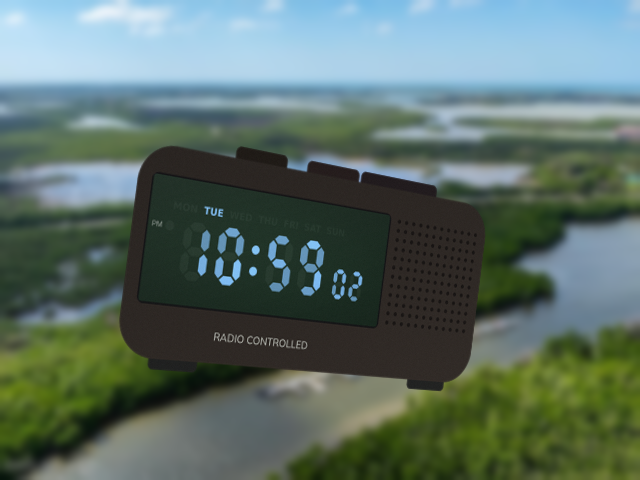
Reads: 10:59:02
